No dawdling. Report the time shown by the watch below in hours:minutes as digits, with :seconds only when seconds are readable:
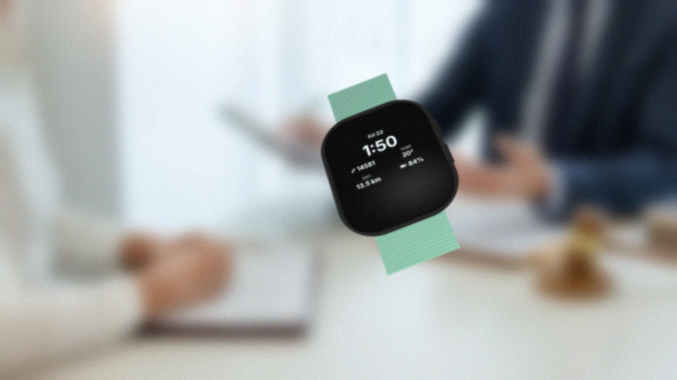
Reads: 1:50
